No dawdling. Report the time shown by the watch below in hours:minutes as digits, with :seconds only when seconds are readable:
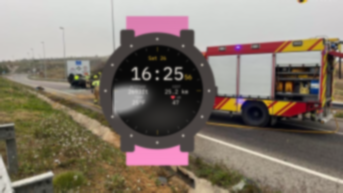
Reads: 16:25
